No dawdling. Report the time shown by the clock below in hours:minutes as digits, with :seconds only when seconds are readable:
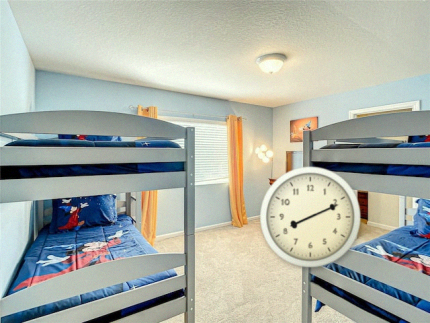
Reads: 8:11
